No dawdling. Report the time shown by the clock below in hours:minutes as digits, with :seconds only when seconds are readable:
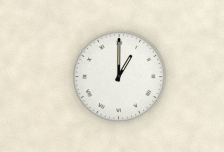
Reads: 1:00
